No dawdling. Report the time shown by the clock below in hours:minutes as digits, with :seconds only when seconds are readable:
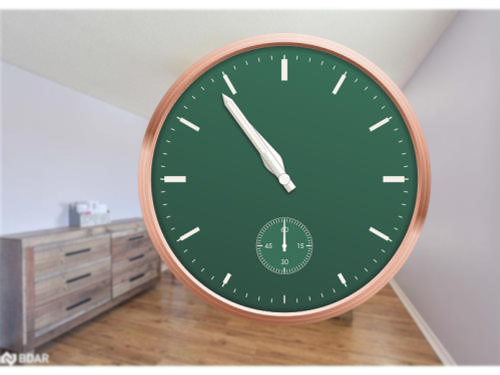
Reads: 10:54
